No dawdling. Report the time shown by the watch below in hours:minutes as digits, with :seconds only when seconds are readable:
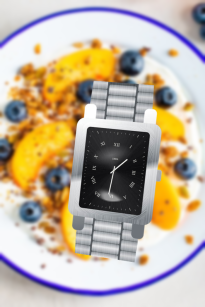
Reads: 1:31
